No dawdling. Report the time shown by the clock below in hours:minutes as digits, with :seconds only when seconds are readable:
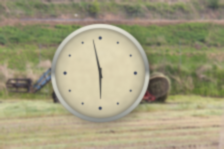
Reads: 5:58
